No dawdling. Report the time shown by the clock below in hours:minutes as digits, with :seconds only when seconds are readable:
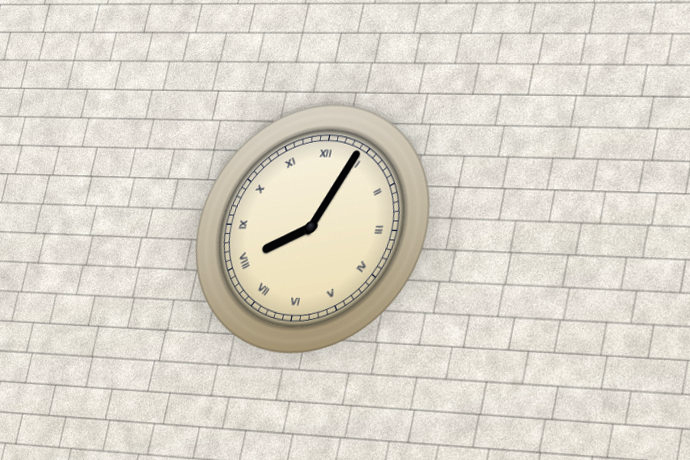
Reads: 8:04
